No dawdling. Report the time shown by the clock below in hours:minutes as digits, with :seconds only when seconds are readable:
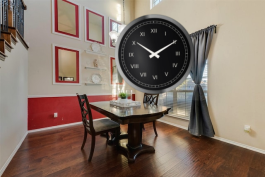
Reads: 10:10
